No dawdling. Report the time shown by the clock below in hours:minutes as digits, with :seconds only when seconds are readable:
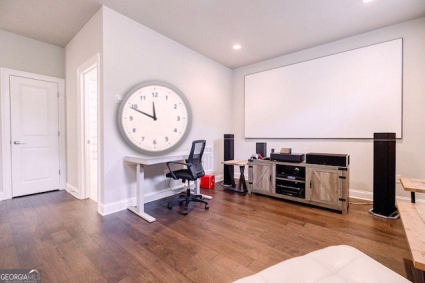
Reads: 11:49
